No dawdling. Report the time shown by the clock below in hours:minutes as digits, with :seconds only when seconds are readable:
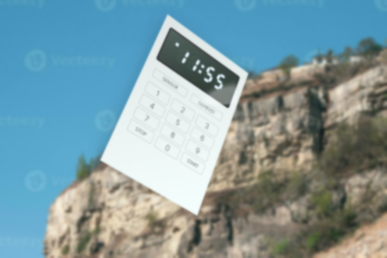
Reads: 11:55
